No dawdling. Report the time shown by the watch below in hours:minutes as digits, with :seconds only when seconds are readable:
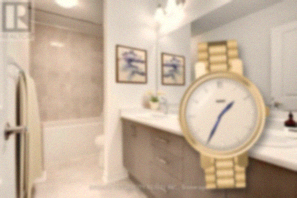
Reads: 1:35
